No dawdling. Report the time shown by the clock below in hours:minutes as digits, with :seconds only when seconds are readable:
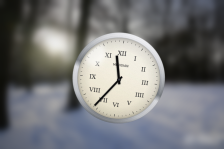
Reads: 11:36
